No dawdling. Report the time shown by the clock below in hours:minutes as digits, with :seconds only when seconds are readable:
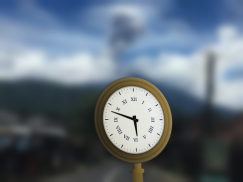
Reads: 5:48
